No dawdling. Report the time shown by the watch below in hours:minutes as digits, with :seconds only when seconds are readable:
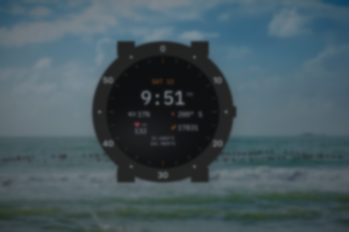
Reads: 9:51
